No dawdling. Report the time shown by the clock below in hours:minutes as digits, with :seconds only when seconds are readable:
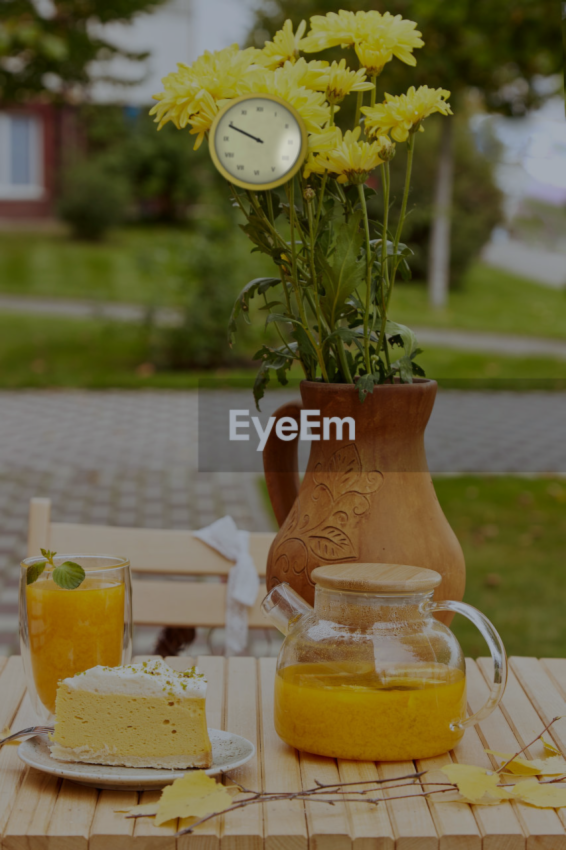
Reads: 9:49
